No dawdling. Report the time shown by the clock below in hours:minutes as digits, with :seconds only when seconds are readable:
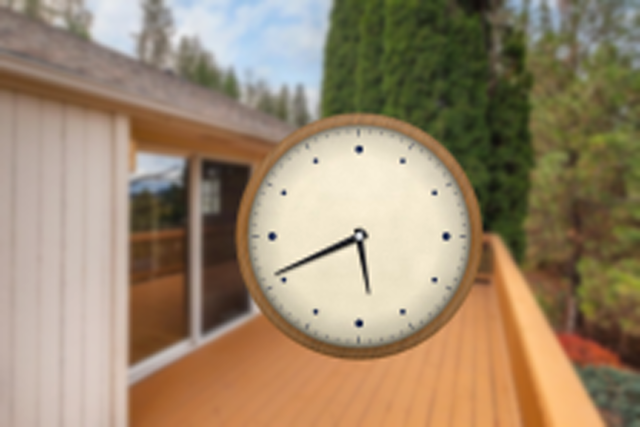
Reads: 5:41
